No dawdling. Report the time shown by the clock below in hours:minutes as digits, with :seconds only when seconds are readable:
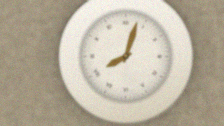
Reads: 8:03
